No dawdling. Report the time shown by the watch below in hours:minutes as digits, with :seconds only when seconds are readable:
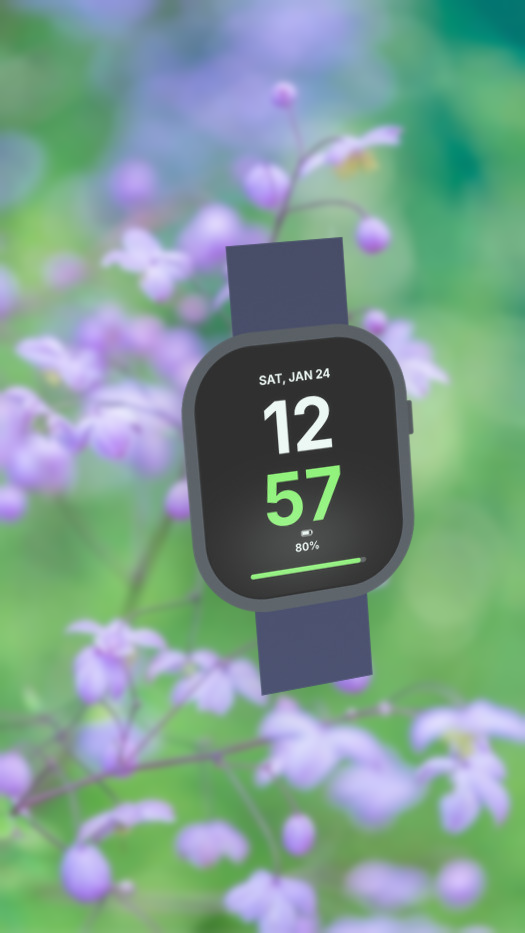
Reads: 12:57
